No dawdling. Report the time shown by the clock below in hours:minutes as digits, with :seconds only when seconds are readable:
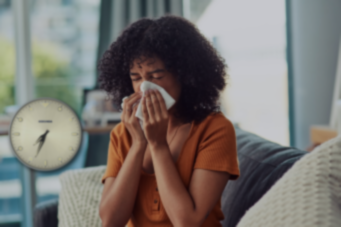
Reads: 7:34
